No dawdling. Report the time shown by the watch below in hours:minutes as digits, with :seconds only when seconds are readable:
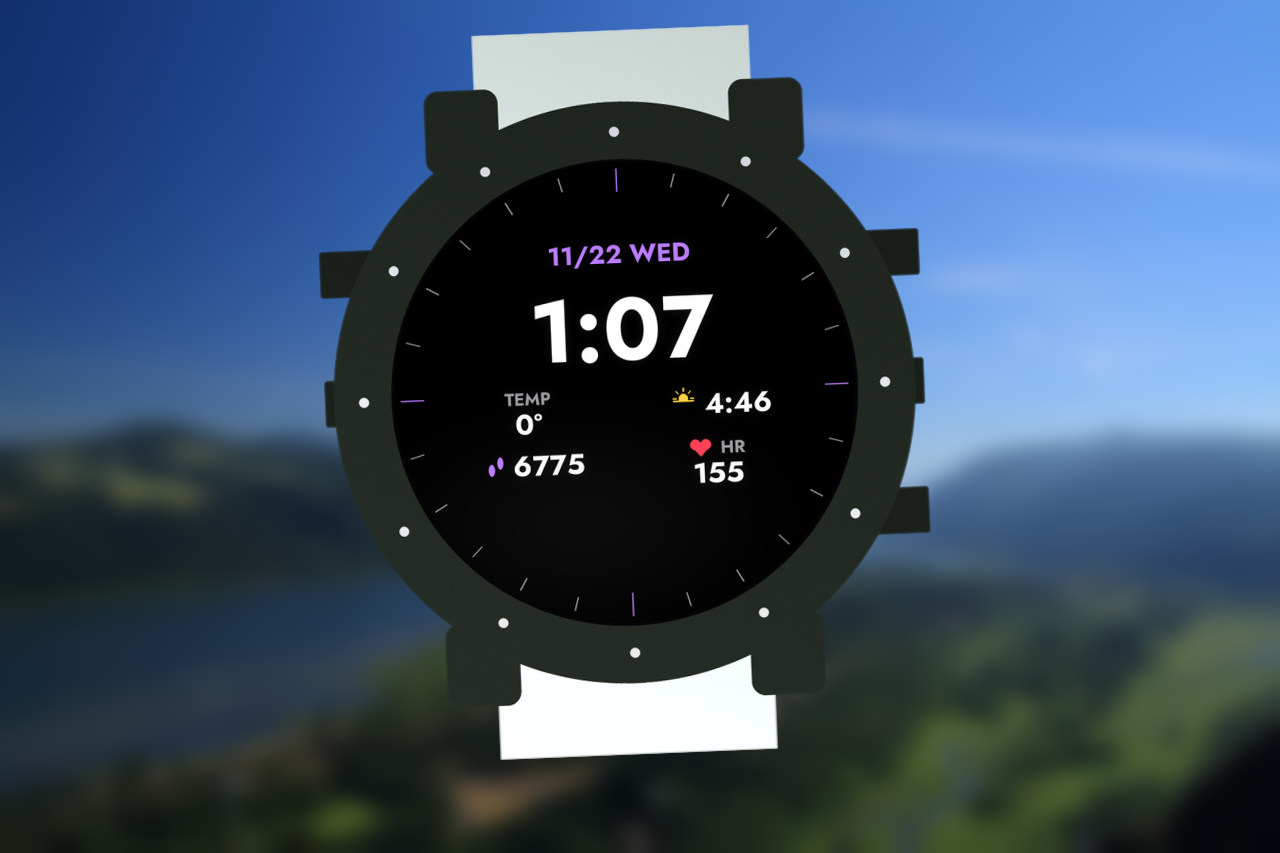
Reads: 1:07
